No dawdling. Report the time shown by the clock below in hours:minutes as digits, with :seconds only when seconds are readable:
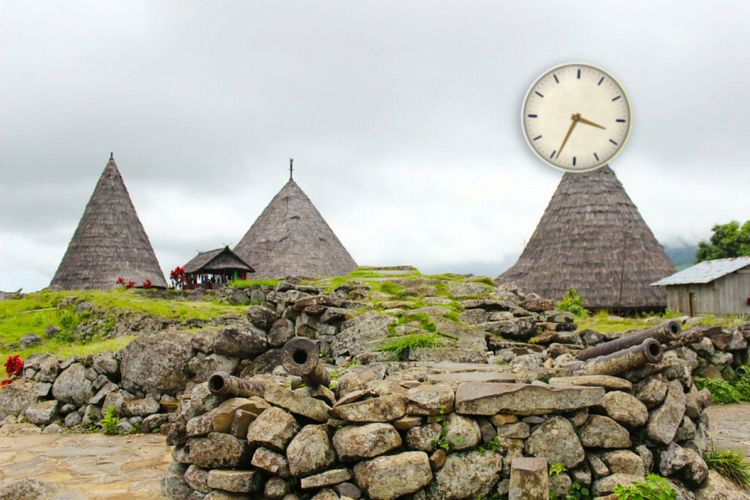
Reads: 3:34
